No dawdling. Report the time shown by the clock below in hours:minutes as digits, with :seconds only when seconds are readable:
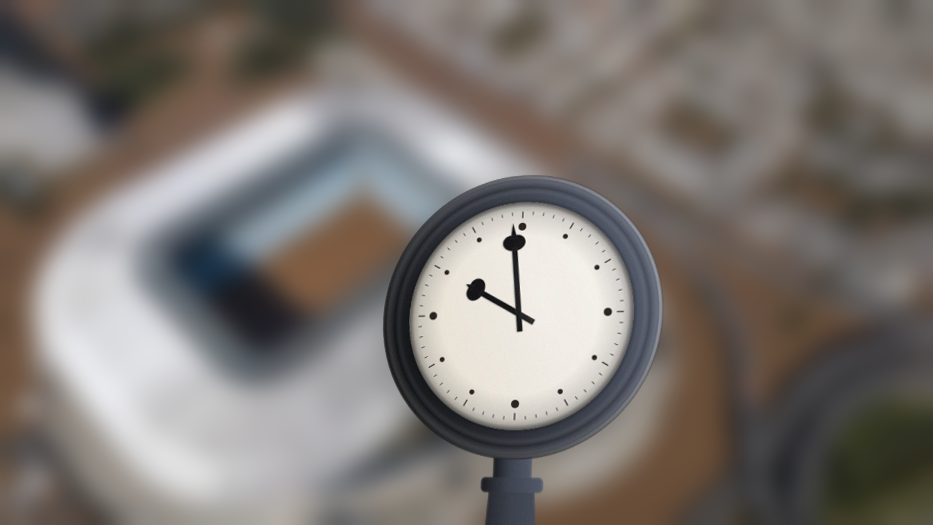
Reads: 9:59
